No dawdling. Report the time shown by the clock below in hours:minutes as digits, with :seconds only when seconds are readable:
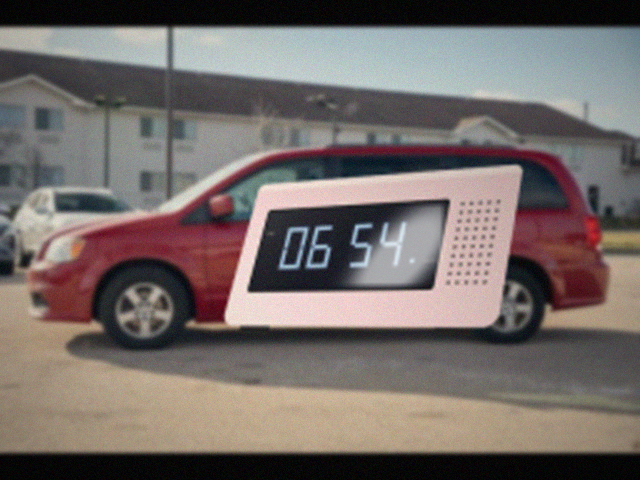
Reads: 6:54
